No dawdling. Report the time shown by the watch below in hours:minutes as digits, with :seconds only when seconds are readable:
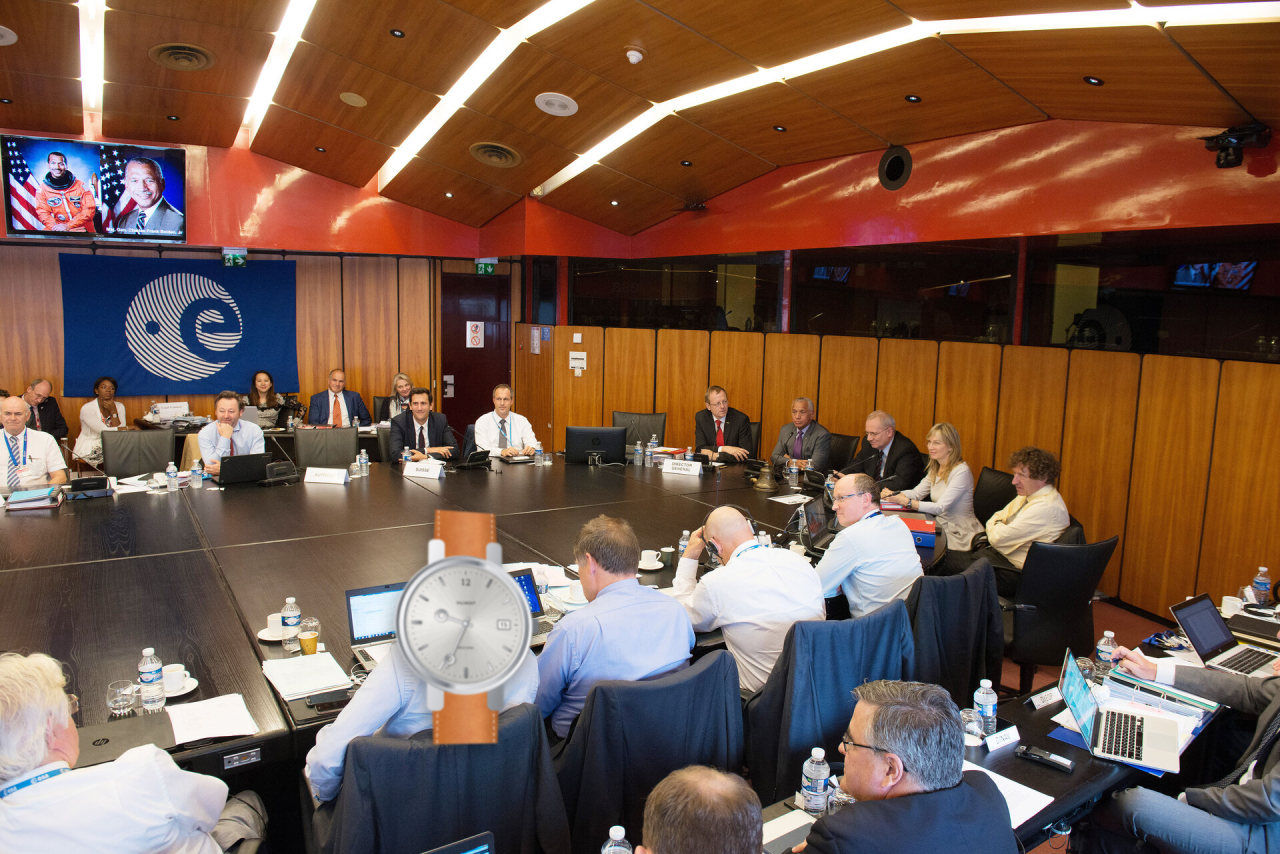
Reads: 9:34
